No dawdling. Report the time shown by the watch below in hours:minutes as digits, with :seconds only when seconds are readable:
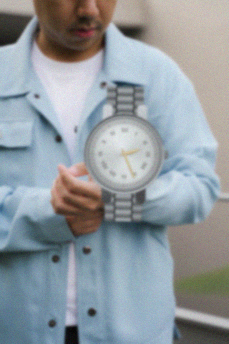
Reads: 2:26
